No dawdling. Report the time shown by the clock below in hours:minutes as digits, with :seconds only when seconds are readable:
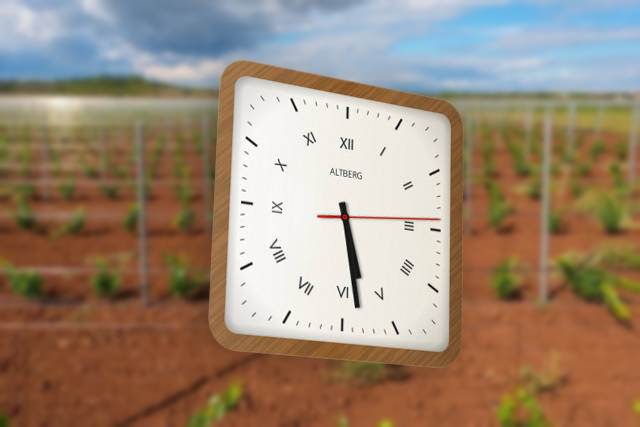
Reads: 5:28:14
